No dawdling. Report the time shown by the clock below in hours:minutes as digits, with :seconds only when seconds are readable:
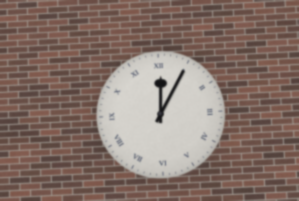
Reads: 12:05
